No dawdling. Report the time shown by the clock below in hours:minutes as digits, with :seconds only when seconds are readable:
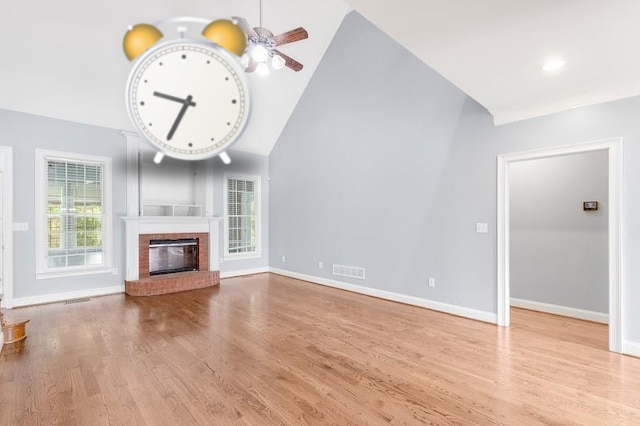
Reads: 9:35
